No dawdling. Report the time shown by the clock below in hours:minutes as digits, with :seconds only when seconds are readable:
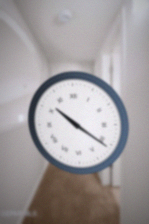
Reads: 10:21
